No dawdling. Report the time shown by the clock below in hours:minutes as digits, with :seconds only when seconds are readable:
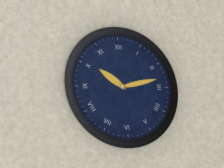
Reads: 10:13
